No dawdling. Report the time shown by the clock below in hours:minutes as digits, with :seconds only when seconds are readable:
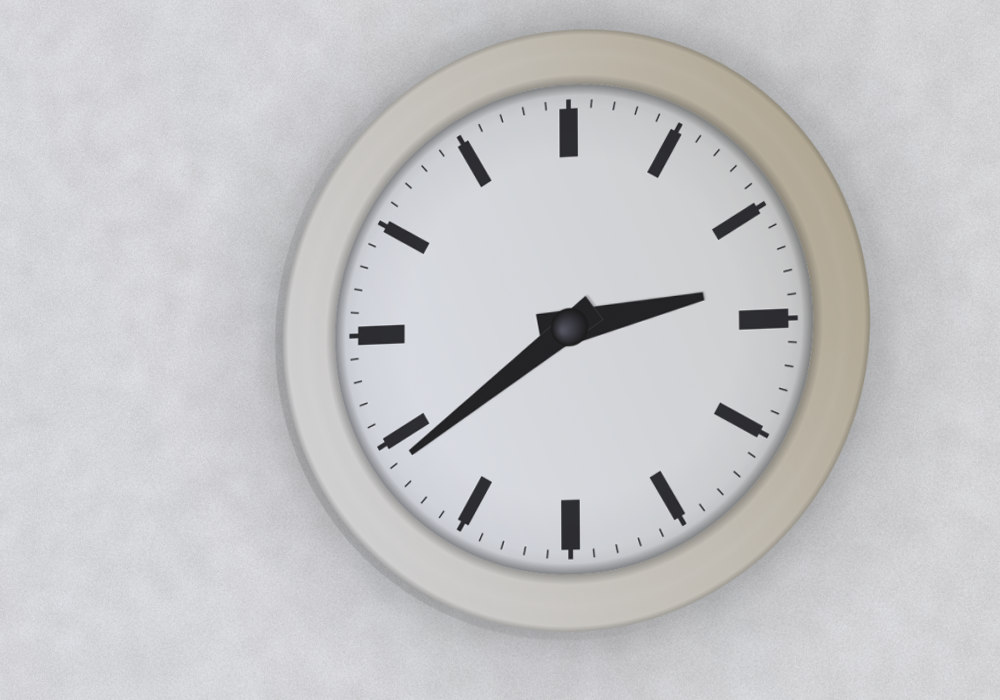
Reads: 2:39
